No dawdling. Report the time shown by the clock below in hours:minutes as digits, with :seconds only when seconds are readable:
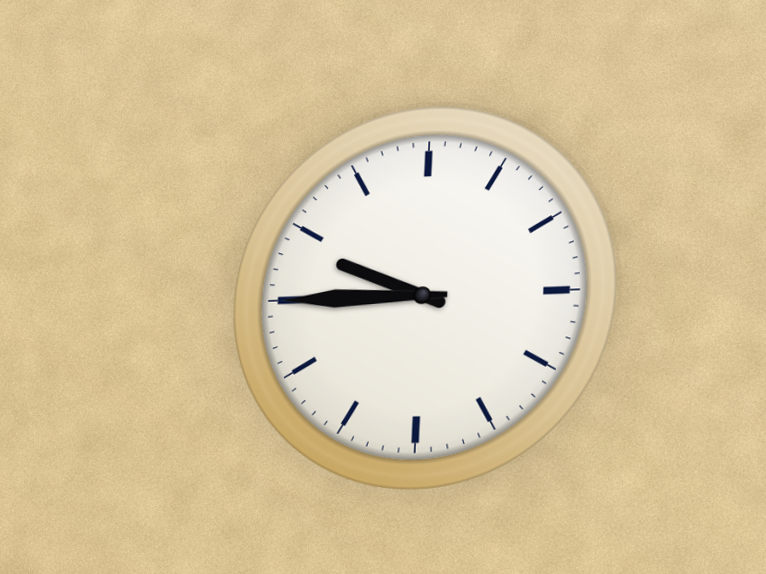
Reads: 9:45
